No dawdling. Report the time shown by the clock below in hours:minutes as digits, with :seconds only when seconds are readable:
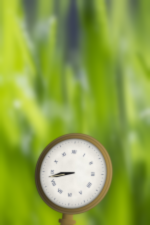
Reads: 8:43
